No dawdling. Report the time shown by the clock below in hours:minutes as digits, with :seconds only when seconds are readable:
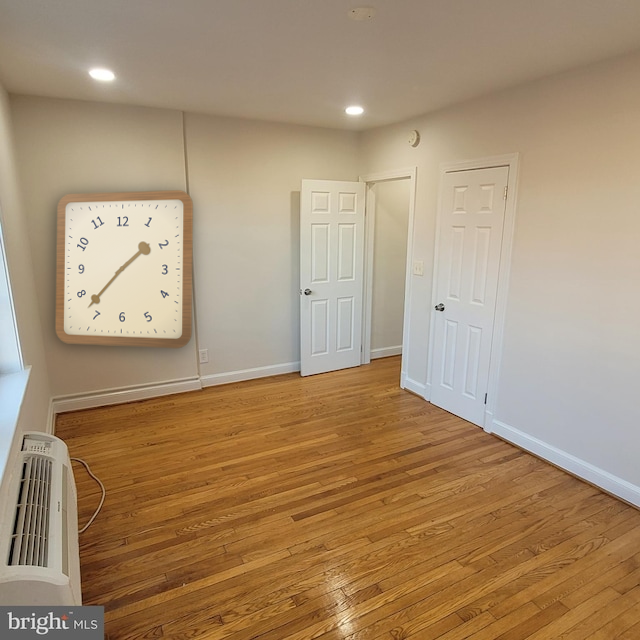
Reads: 1:37
